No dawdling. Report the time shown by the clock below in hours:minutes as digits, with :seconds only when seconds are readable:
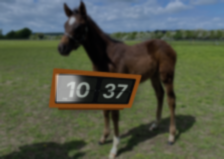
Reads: 10:37
